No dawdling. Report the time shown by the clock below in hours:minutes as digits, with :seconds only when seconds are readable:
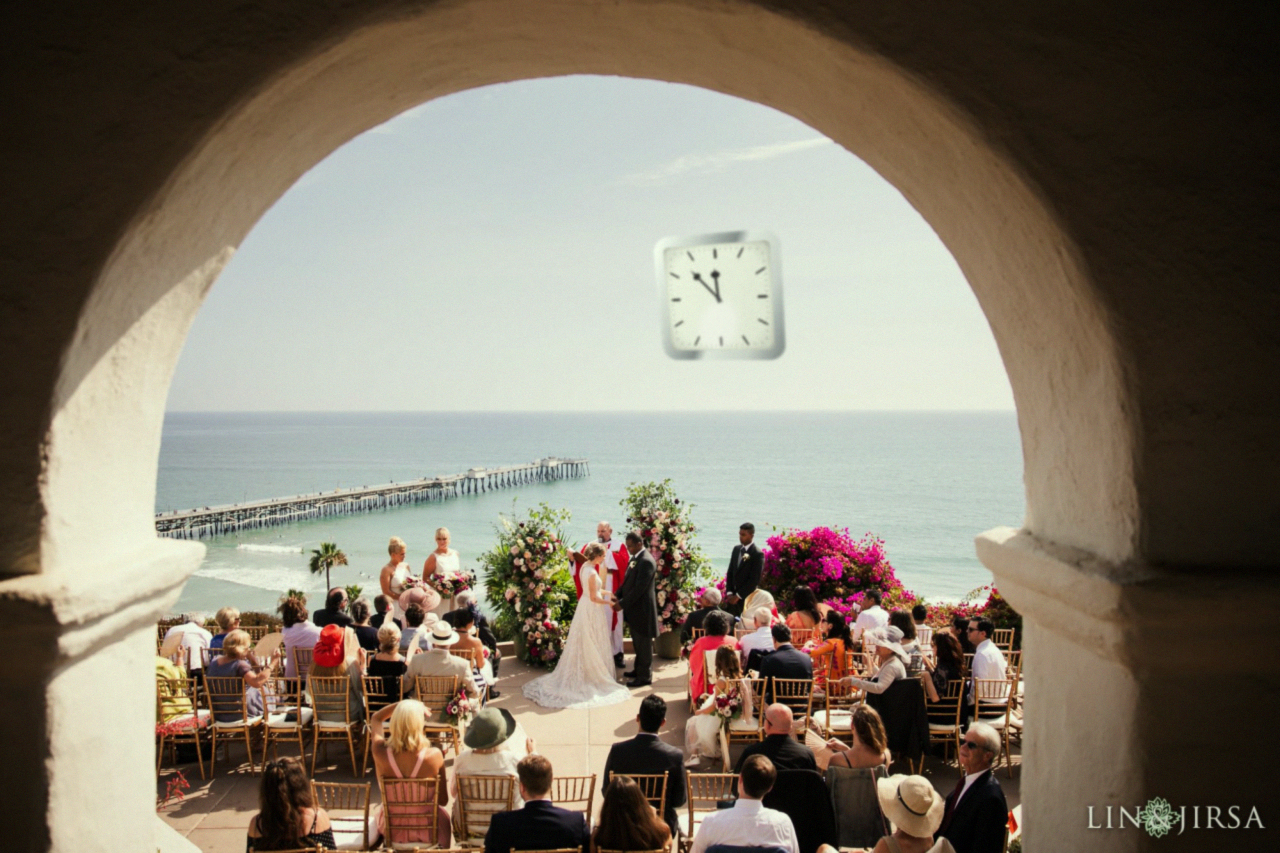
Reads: 11:53
